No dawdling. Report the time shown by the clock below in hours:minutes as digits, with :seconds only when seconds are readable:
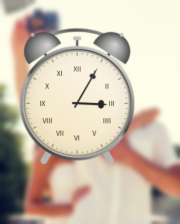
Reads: 3:05
